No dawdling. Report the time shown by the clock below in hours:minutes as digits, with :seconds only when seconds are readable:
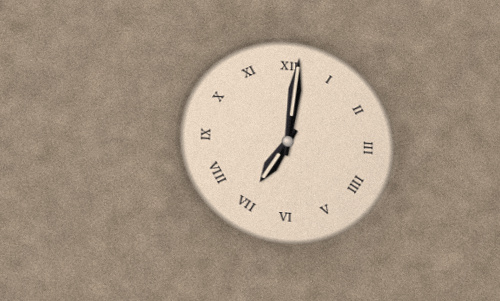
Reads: 7:01
